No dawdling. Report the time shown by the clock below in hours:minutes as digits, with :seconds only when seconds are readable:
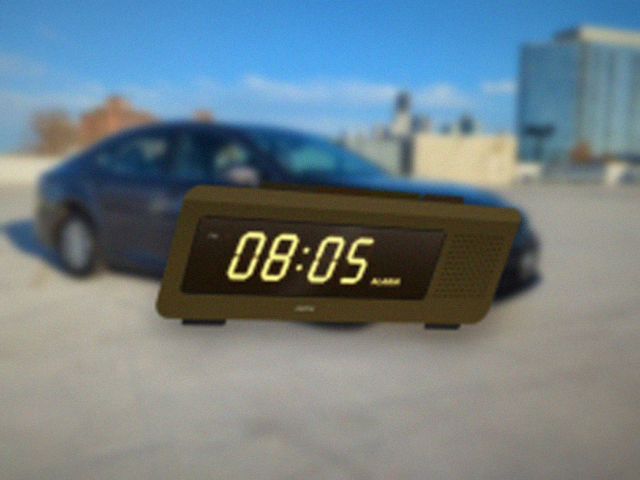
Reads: 8:05
